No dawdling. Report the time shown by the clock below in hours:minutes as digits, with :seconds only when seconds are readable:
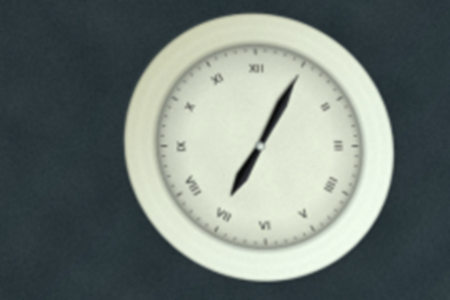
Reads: 7:05
